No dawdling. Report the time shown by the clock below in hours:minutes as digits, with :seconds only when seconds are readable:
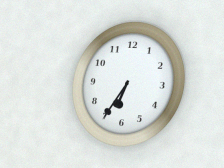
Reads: 6:35
